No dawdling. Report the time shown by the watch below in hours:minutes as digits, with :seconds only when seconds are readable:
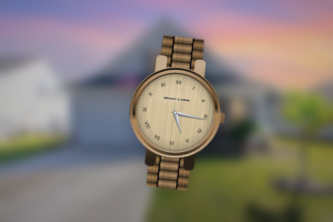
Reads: 5:16
